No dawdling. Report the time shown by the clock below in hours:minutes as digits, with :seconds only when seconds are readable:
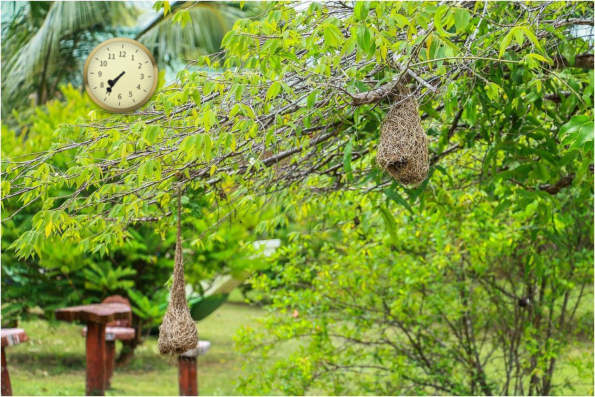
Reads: 7:36
